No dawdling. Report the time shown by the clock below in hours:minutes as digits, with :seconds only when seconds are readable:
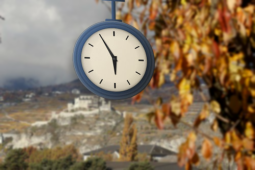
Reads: 5:55
